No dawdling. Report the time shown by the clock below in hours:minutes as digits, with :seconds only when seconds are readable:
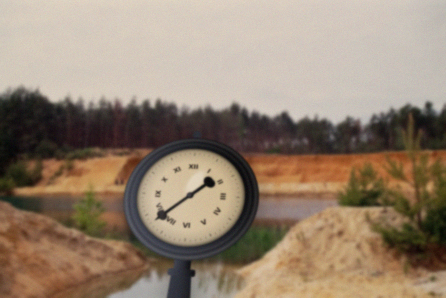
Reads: 1:38
